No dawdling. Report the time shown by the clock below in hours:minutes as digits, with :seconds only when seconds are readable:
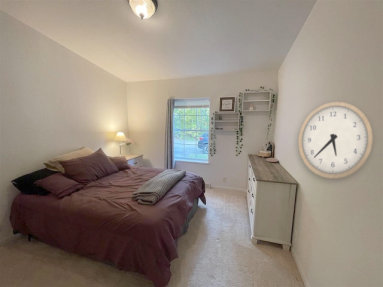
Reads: 5:38
